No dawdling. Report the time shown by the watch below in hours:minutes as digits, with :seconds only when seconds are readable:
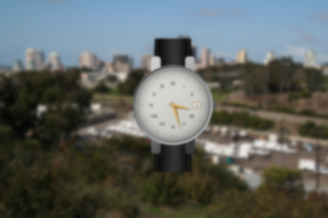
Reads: 3:27
